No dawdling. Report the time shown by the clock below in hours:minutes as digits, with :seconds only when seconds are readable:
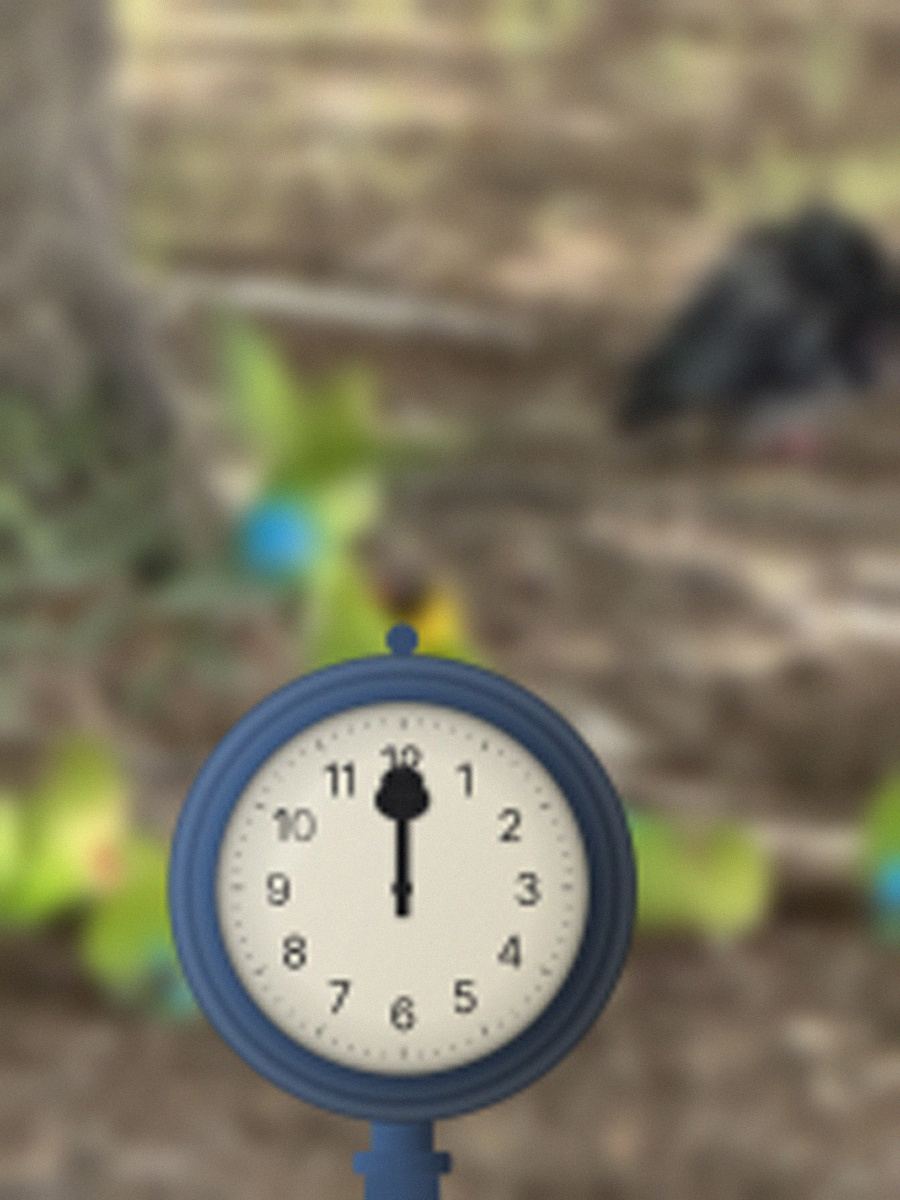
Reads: 12:00
